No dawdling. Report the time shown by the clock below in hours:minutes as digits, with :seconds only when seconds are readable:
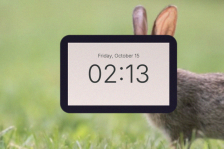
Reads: 2:13
